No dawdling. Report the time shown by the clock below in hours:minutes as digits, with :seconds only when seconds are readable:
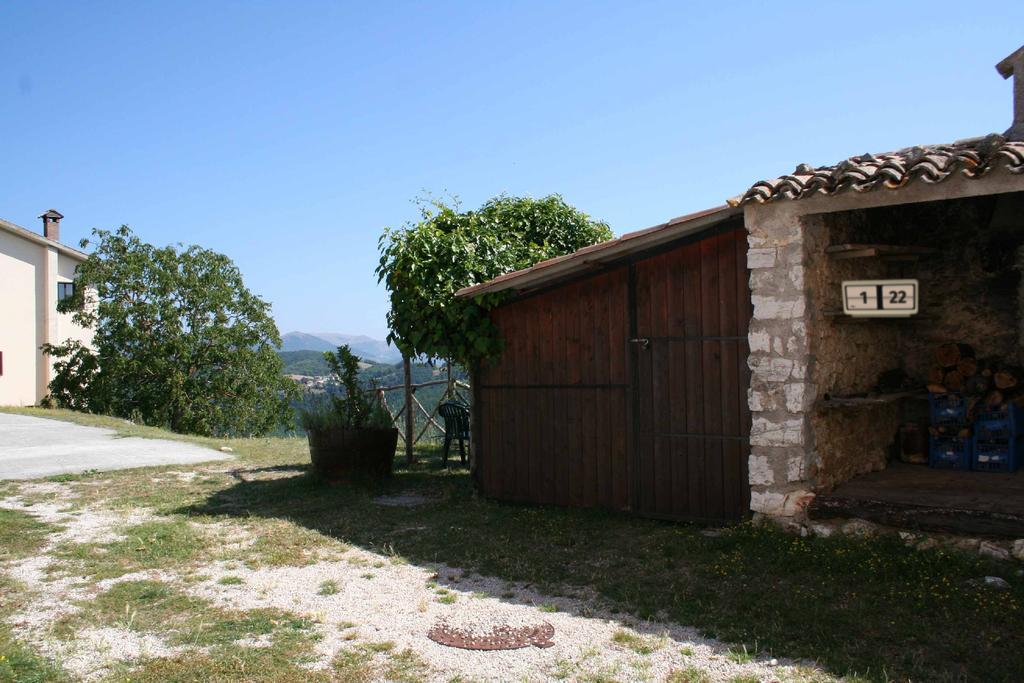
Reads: 1:22
